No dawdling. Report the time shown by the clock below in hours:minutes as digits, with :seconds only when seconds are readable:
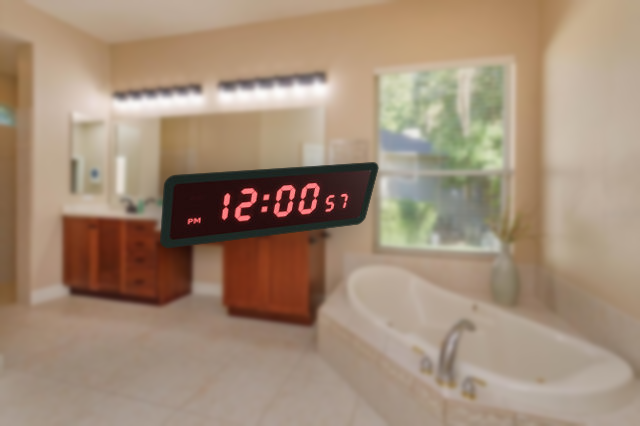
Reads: 12:00:57
